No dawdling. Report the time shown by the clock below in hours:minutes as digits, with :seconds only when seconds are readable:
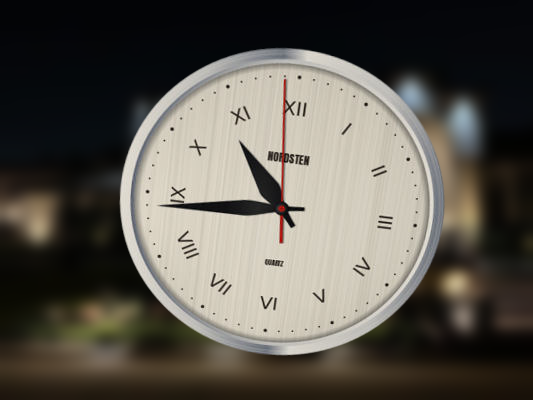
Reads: 10:43:59
